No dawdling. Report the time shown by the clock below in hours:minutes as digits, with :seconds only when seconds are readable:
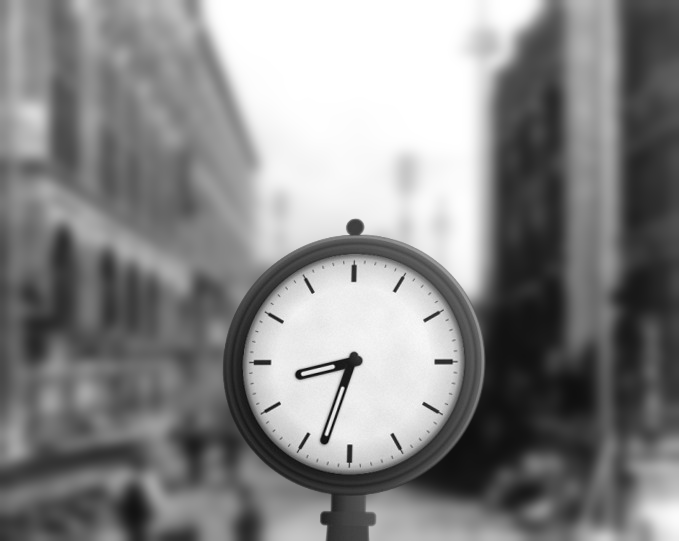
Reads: 8:33
